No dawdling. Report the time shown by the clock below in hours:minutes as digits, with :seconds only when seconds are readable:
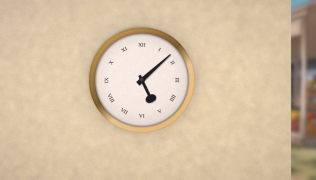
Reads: 5:08
